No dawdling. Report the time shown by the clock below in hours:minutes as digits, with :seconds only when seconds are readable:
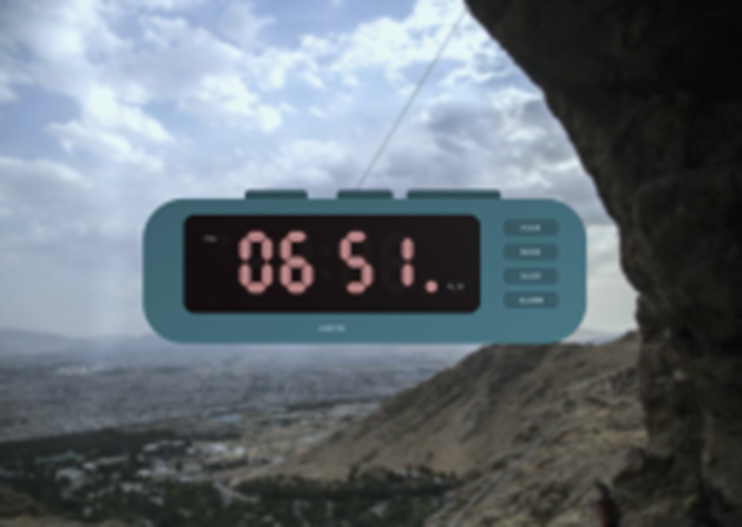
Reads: 6:51
